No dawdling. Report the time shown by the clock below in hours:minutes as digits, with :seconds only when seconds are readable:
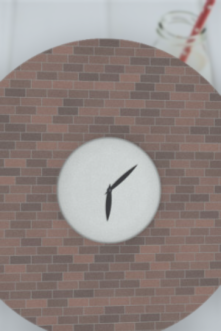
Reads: 6:08
